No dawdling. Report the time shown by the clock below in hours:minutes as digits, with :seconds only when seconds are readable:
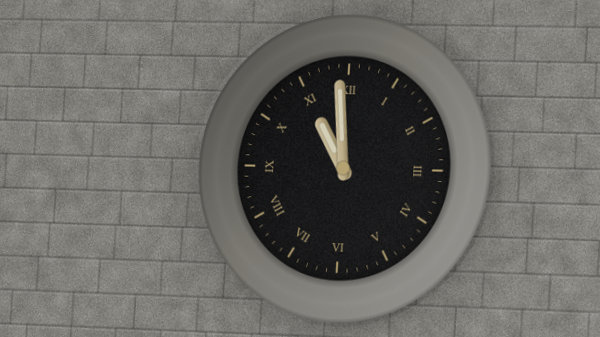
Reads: 10:59
